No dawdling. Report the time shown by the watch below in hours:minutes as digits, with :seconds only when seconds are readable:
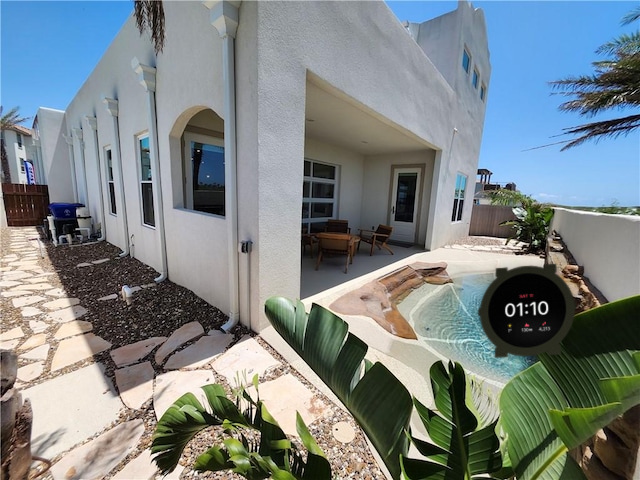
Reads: 1:10
